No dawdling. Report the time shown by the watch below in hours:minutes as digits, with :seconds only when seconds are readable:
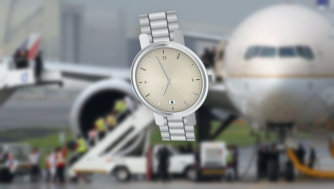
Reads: 6:57
